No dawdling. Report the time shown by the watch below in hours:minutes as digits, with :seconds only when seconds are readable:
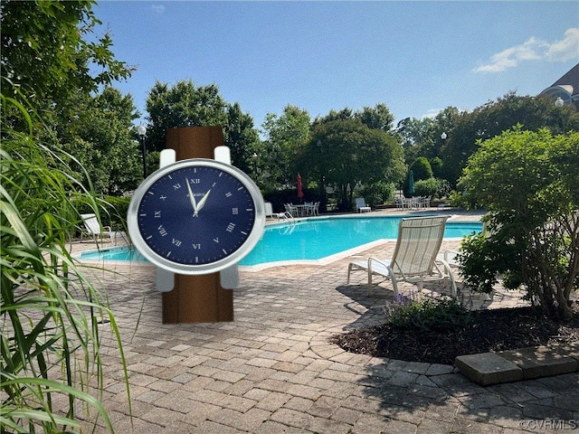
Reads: 12:58
